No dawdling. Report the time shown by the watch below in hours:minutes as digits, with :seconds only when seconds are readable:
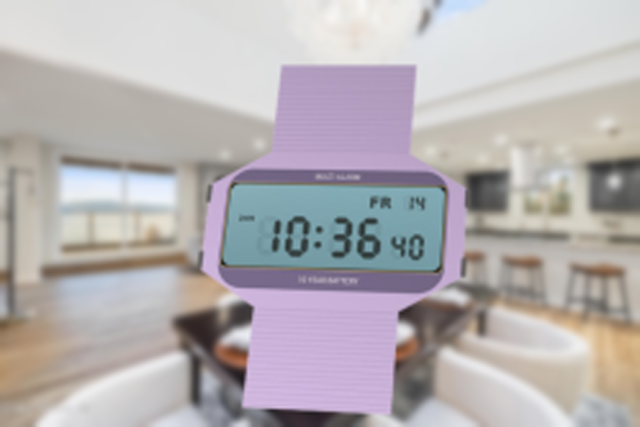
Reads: 10:36:40
